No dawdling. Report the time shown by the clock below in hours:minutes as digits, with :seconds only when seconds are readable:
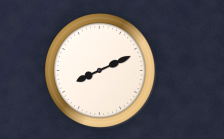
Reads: 8:11
